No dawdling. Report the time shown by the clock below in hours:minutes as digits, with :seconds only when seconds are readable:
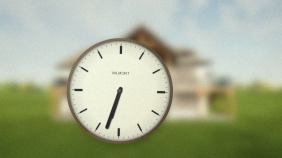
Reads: 6:33
